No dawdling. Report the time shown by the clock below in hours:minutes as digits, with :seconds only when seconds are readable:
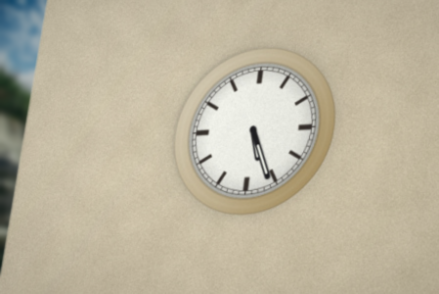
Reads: 5:26
